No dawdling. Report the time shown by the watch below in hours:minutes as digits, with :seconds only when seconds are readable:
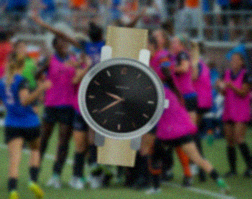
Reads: 9:39
